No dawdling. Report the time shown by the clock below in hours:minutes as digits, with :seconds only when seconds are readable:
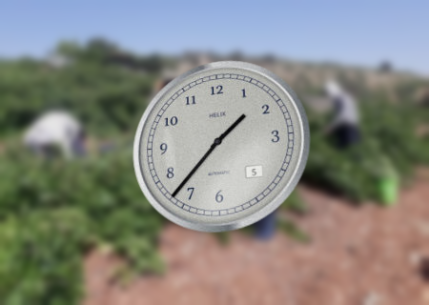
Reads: 1:37
